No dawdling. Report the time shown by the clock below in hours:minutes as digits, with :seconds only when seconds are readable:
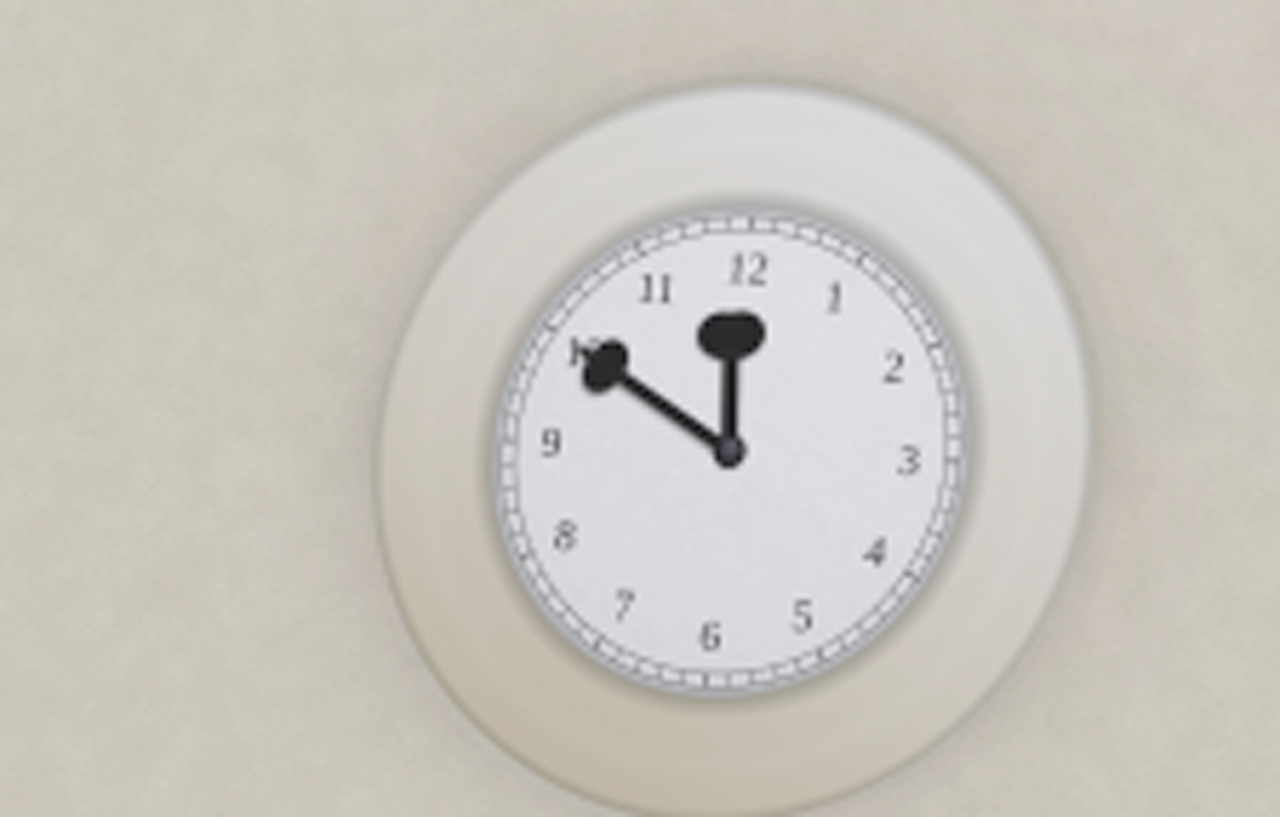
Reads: 11:50
